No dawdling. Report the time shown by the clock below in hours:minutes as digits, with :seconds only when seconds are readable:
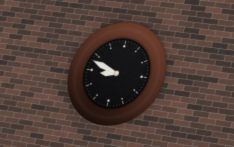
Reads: 8:48
